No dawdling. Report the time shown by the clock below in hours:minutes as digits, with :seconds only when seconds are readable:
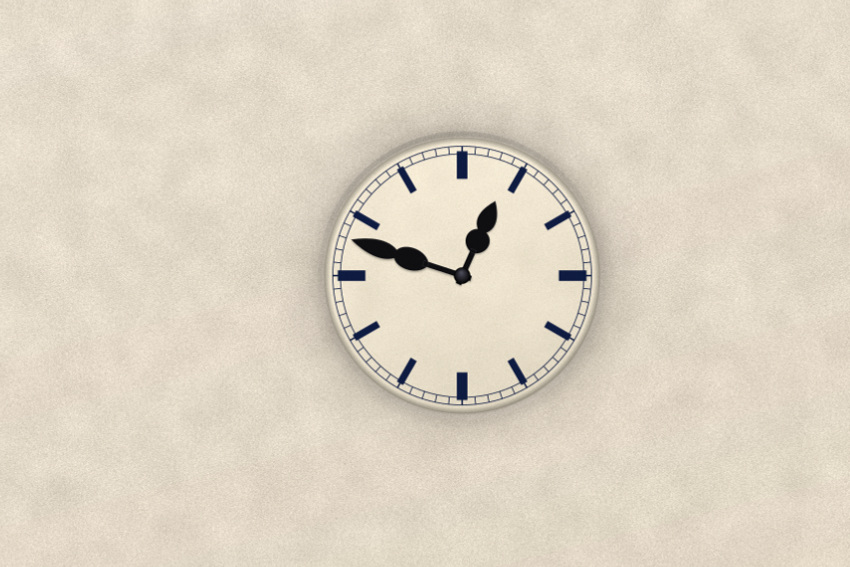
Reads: 12:48
